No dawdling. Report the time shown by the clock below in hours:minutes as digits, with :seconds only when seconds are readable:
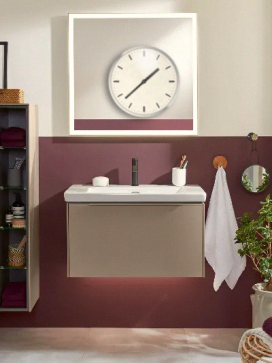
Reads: 1:38
